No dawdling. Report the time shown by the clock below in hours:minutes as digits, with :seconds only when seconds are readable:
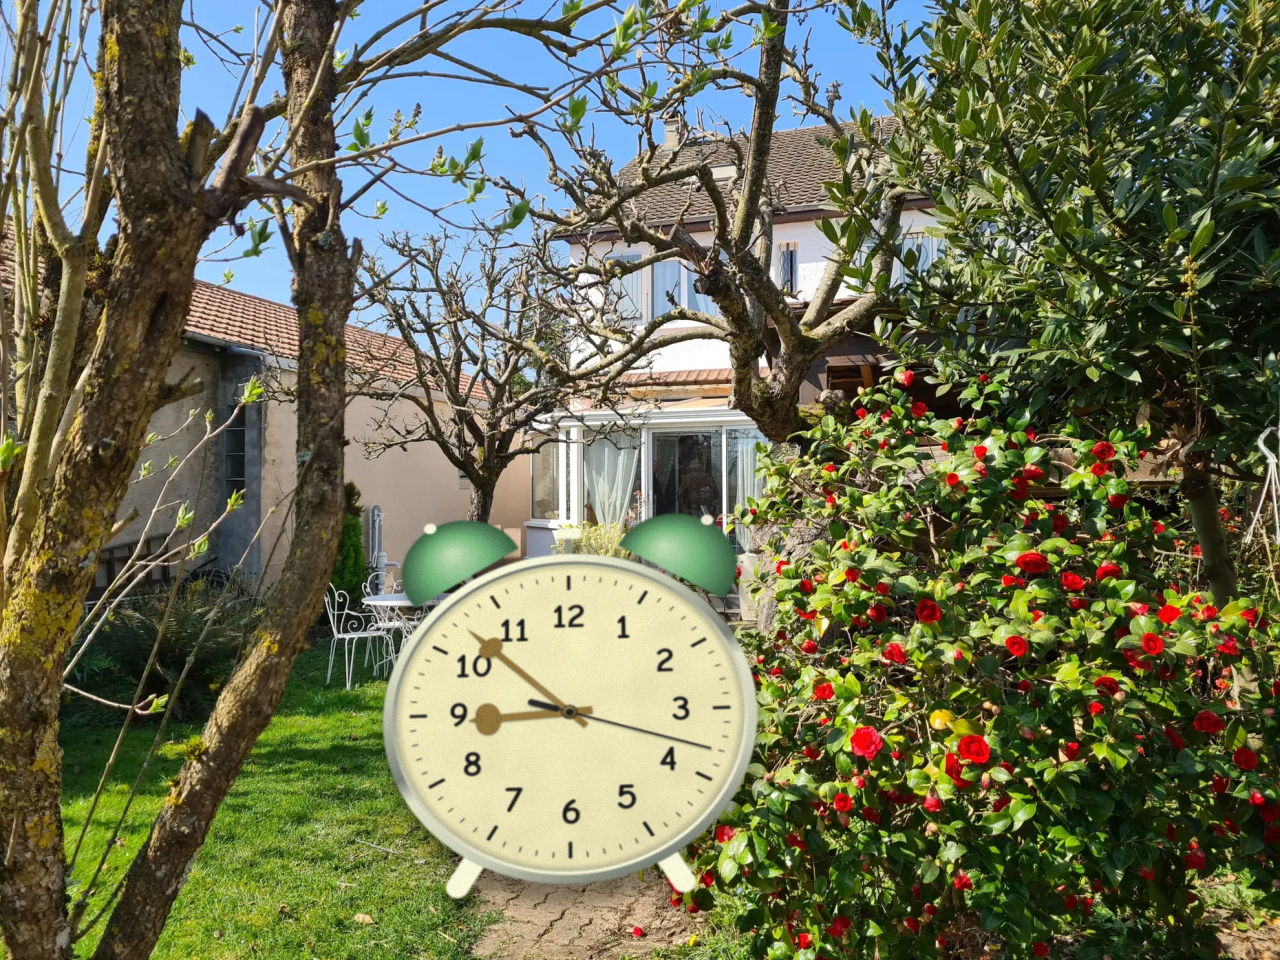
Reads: 8:52:18
